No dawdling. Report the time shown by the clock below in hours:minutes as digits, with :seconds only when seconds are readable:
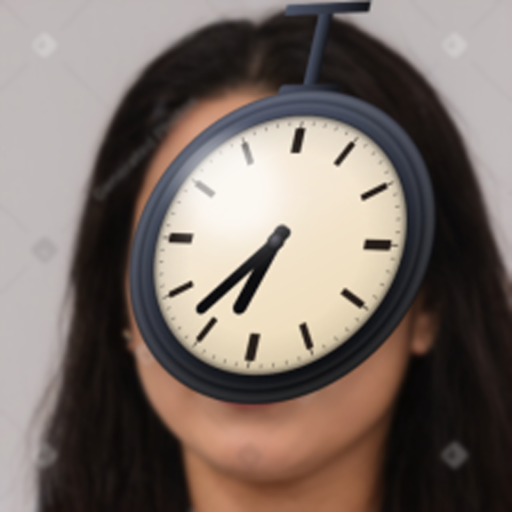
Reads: 6:37
